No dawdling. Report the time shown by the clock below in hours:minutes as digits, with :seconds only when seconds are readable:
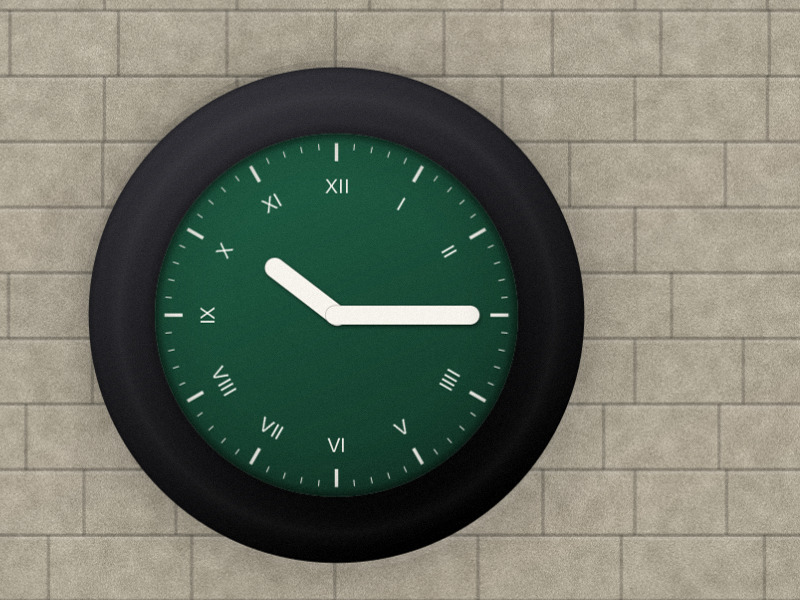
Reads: 10:15
